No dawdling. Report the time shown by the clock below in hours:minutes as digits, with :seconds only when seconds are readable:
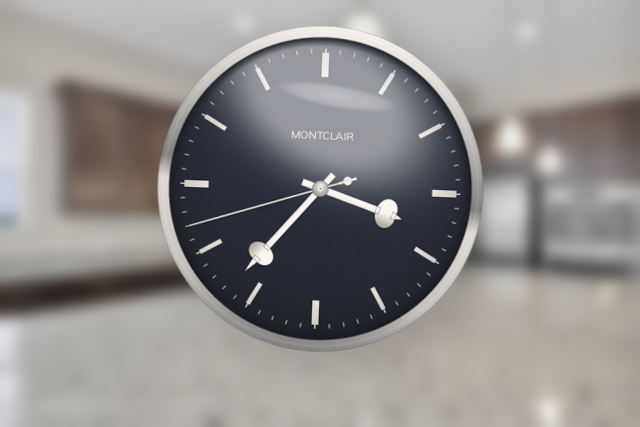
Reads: 3:36:42
